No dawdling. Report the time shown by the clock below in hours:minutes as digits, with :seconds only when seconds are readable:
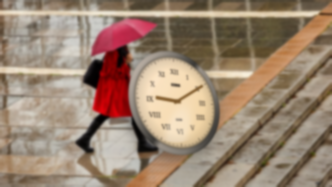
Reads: 9:10
